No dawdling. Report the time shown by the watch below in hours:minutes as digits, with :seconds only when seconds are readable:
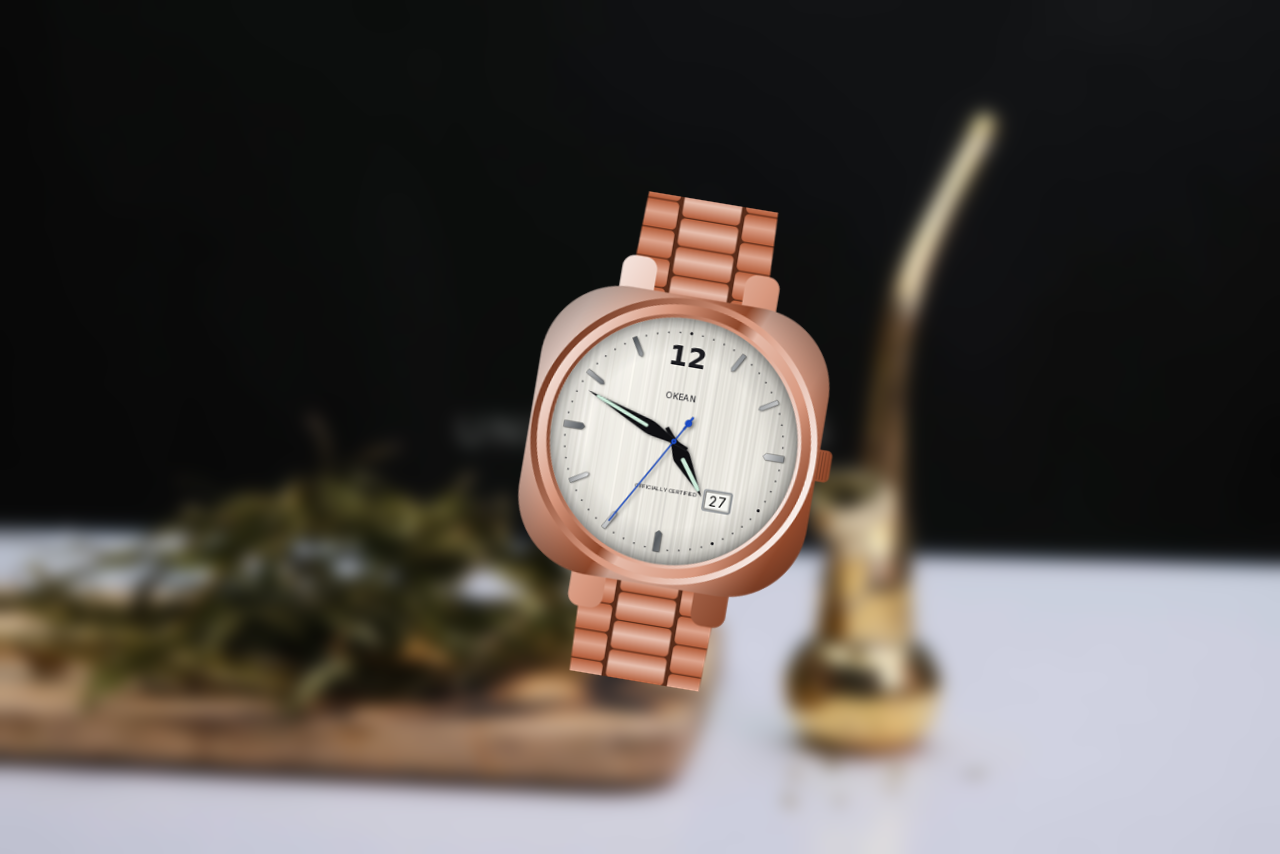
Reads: 4:48:35
